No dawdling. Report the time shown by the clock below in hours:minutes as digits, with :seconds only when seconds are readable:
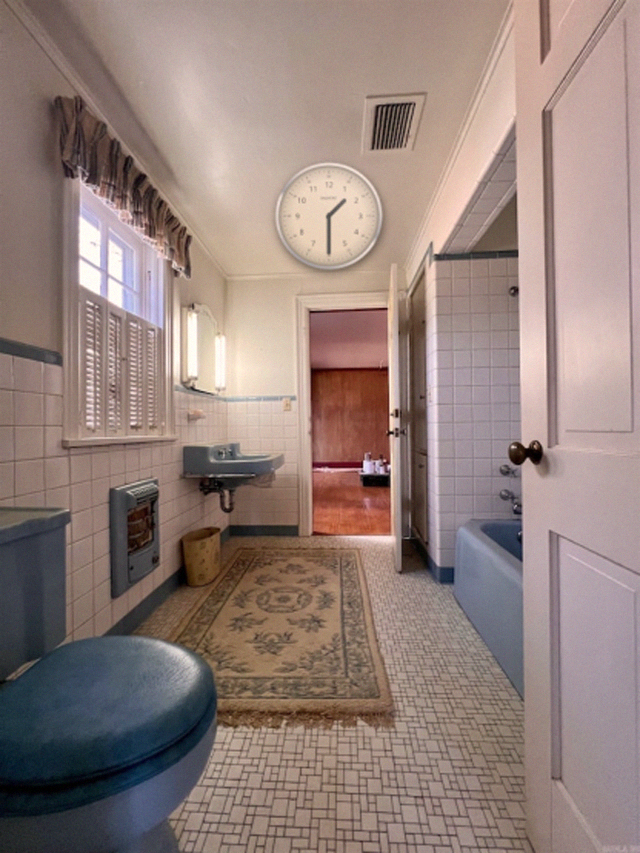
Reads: 1:30
